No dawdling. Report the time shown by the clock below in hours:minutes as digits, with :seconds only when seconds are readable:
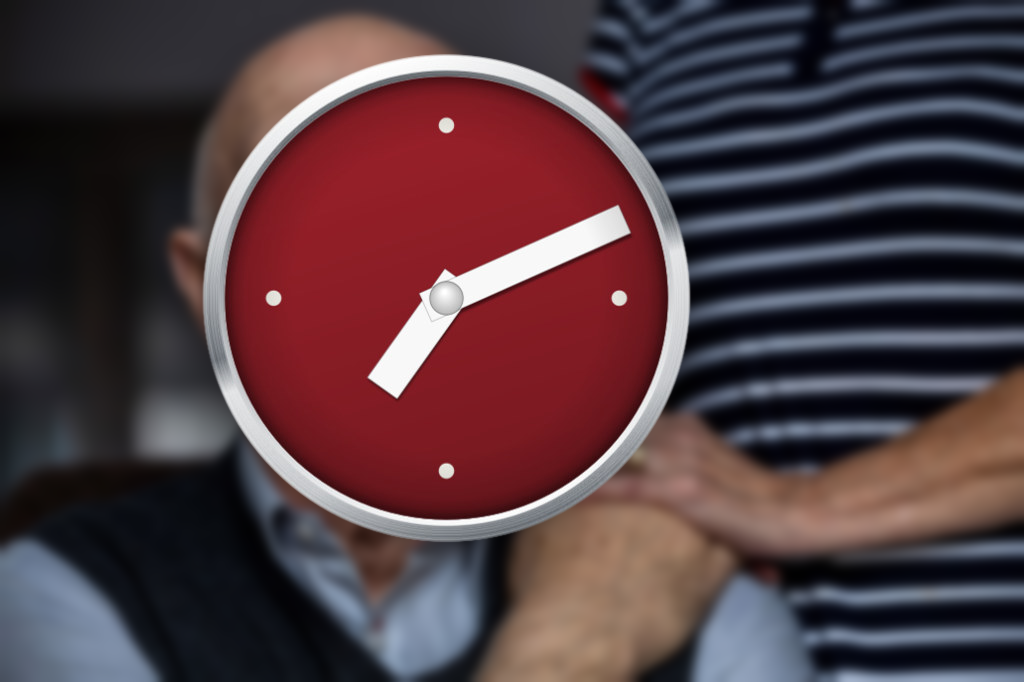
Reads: 7:11
